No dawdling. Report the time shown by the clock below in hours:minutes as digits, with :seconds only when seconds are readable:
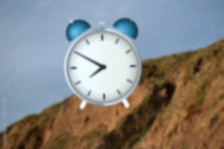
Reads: 7:50
